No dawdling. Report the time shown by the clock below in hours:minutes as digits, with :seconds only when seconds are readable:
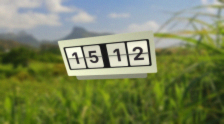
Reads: 15:12
